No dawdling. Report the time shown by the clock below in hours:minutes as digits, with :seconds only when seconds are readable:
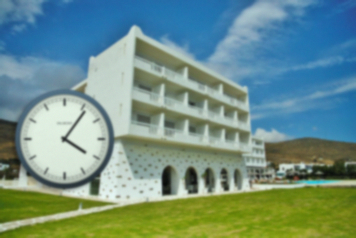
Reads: 4:06
